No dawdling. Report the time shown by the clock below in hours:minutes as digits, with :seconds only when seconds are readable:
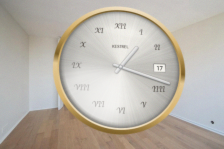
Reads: 1:18
